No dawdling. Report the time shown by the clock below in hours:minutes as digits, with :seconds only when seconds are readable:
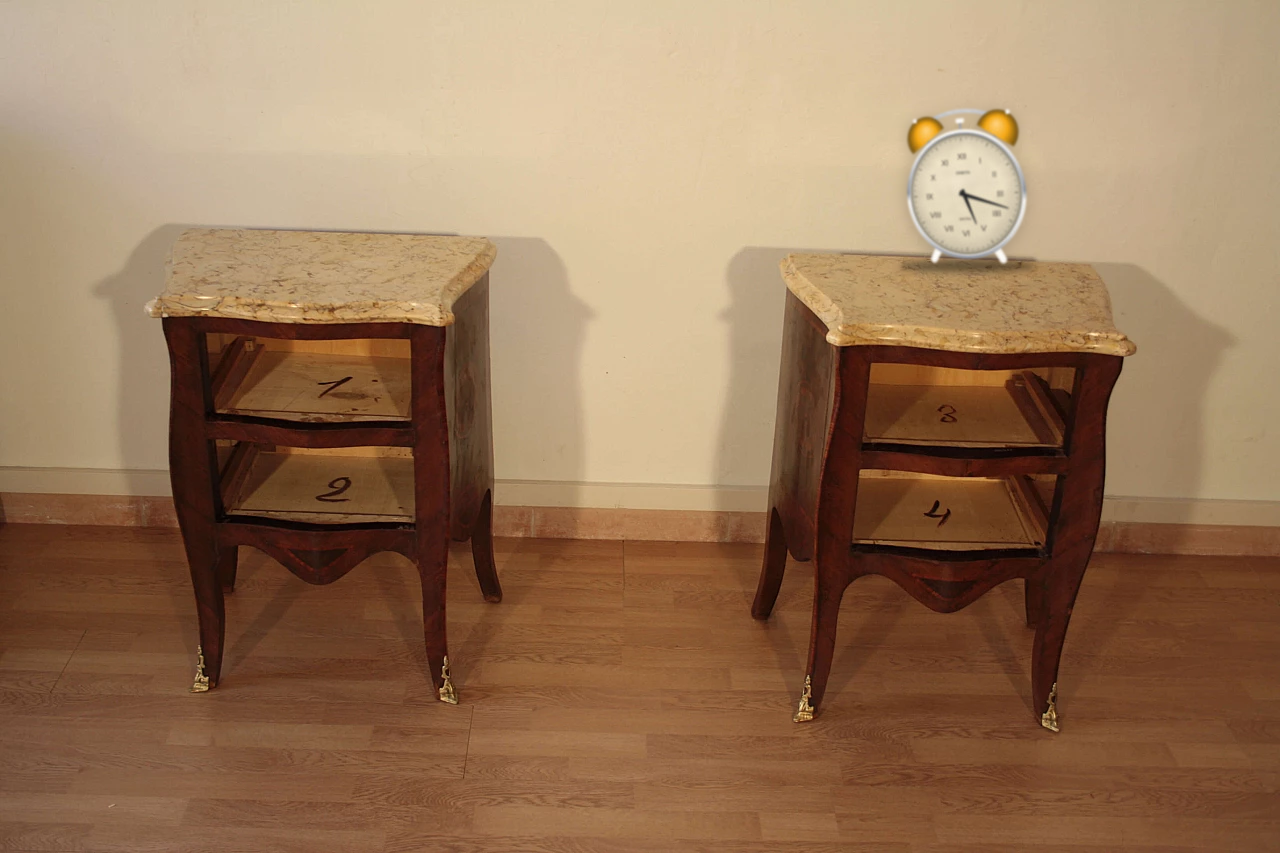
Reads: 5:18
